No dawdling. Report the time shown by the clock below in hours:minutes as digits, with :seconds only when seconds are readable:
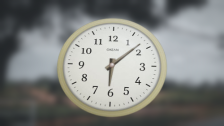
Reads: 6:08
